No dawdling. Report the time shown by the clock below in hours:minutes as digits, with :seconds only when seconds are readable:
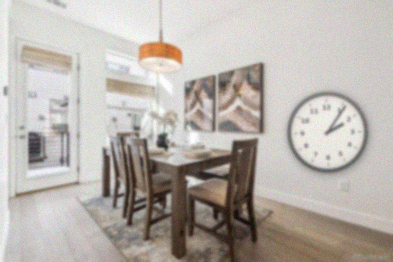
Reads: 2:06
